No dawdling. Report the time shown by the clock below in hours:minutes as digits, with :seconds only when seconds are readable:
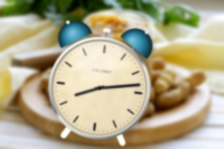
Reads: 8:13
